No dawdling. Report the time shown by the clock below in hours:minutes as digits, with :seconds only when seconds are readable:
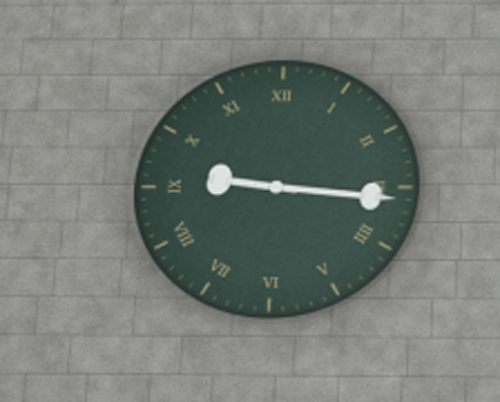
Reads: 9:16
